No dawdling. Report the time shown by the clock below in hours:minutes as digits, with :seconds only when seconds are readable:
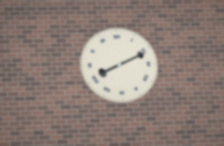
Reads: 8:11
